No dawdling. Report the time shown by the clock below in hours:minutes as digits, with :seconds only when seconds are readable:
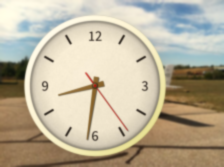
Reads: 8:31:24
